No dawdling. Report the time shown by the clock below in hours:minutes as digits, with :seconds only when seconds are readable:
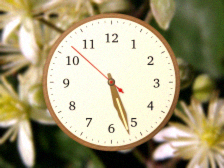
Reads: 5:26:52
